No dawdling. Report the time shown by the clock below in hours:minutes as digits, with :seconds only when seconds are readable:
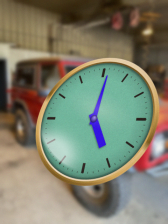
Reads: 5:01
